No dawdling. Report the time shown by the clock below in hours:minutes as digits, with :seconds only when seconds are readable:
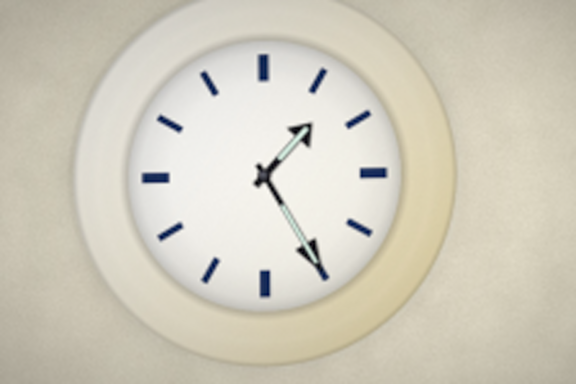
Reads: 1:25
